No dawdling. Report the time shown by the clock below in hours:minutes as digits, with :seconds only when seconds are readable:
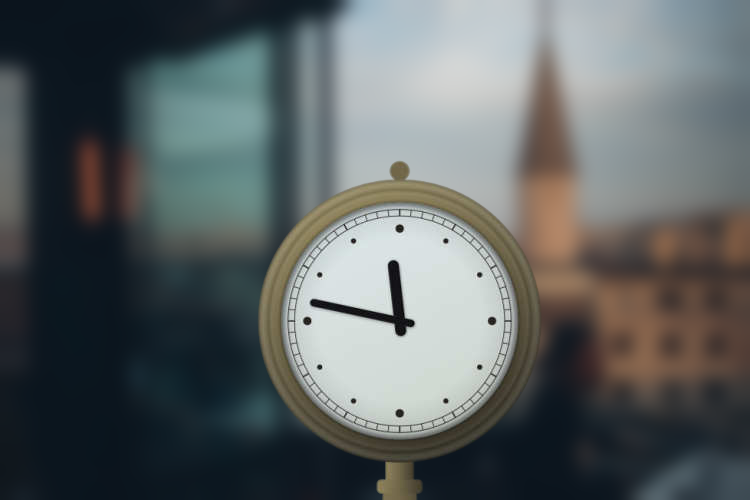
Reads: 11:47
